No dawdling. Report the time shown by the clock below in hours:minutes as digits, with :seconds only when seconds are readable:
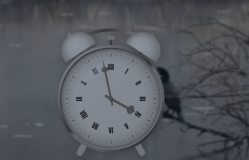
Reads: 3:58
